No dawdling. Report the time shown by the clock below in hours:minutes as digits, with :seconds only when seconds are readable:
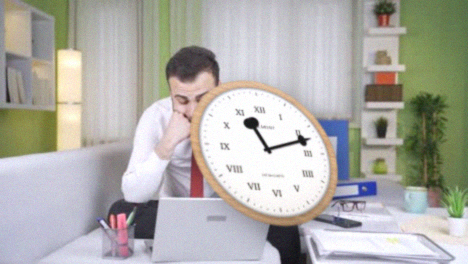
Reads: 11:12
